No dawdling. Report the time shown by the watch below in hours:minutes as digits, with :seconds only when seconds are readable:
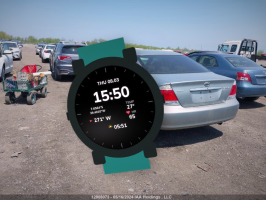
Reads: 15:50
